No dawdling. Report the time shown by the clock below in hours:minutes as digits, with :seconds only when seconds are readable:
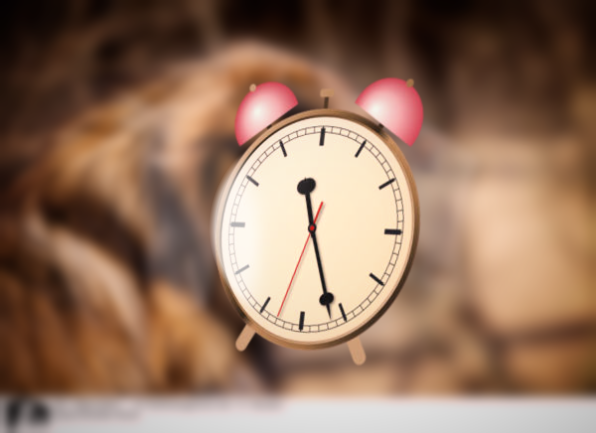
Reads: 11:26:33
